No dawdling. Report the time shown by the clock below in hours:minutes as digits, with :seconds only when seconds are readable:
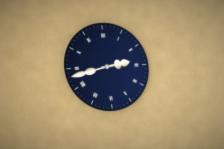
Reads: 2:43
